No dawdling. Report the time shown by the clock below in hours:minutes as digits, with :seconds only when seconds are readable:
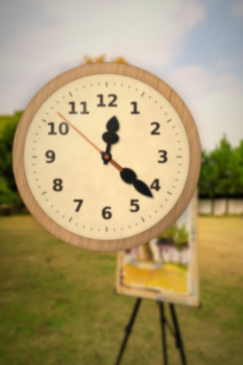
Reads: 12:21:52
